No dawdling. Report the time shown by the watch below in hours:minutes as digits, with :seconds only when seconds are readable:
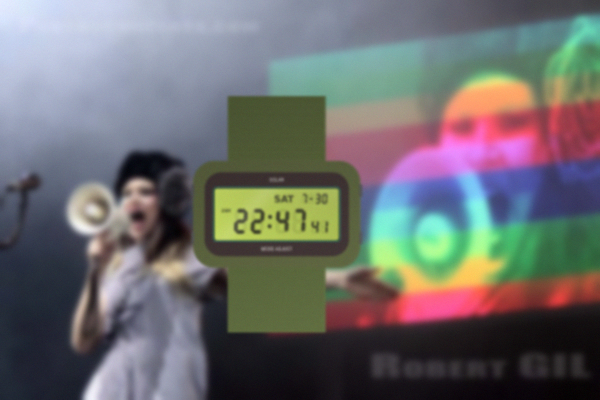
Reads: 22:47:41
